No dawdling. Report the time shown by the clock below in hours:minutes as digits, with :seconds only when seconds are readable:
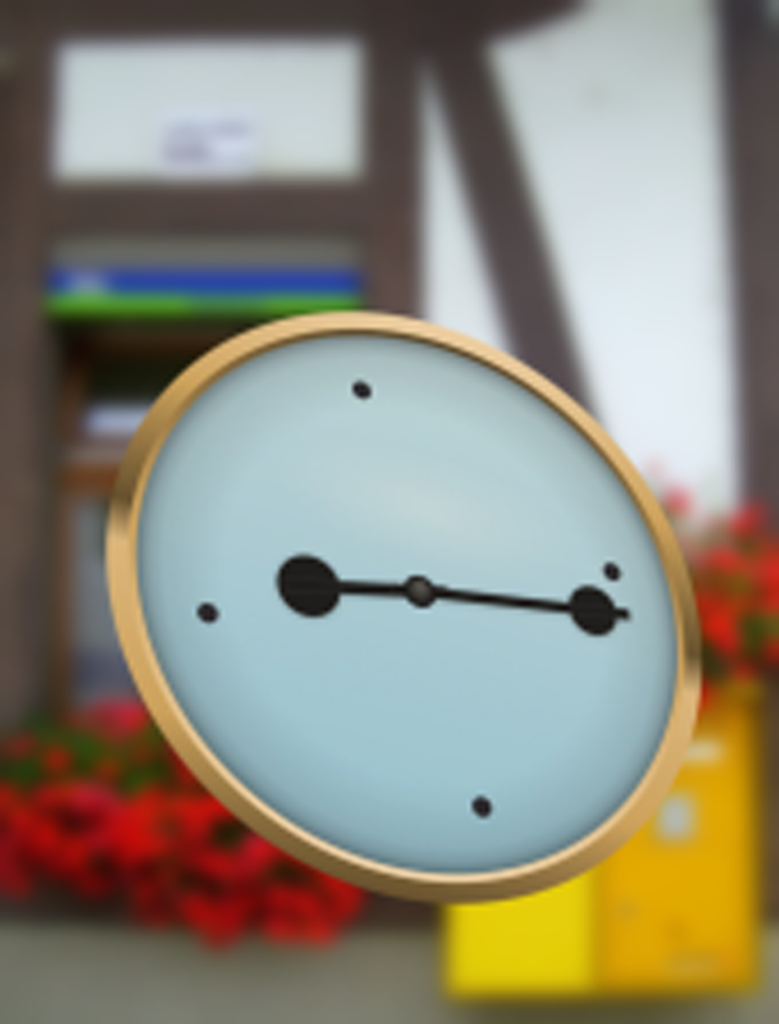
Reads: 9:17
